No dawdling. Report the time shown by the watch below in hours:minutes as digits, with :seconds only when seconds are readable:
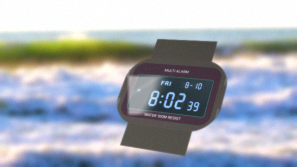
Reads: 8:02:39
